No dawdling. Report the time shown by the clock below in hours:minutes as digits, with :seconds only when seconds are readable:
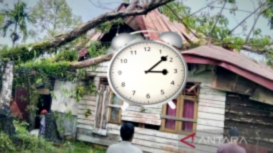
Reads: 3:08
